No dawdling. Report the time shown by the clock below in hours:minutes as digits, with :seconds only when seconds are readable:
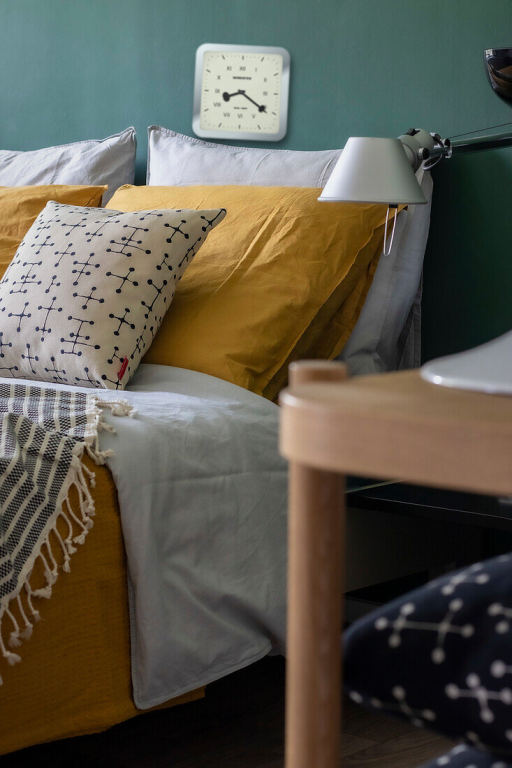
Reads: 8:21
